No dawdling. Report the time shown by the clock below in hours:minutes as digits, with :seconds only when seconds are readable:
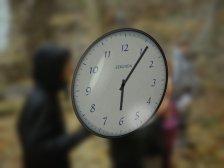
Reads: 6:06
